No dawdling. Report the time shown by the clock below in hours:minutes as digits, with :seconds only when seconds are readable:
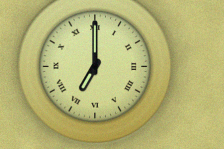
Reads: 7:00
